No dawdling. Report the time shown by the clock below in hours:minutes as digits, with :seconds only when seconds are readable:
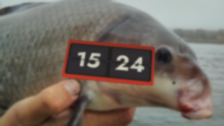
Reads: 15:24
